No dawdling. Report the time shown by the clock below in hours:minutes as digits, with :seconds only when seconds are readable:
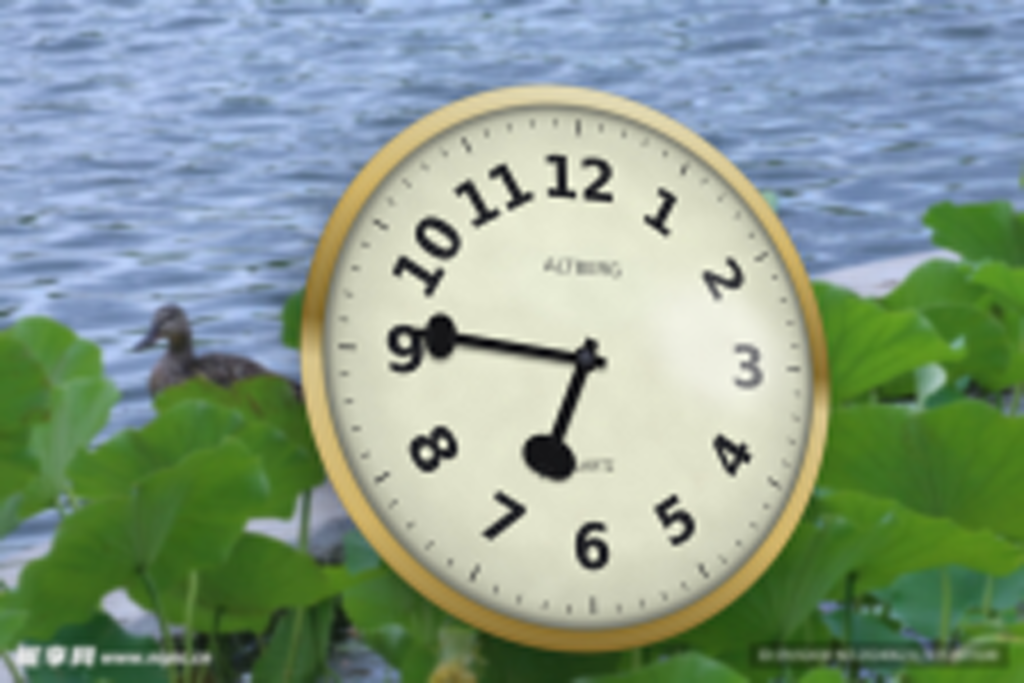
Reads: 6:46
